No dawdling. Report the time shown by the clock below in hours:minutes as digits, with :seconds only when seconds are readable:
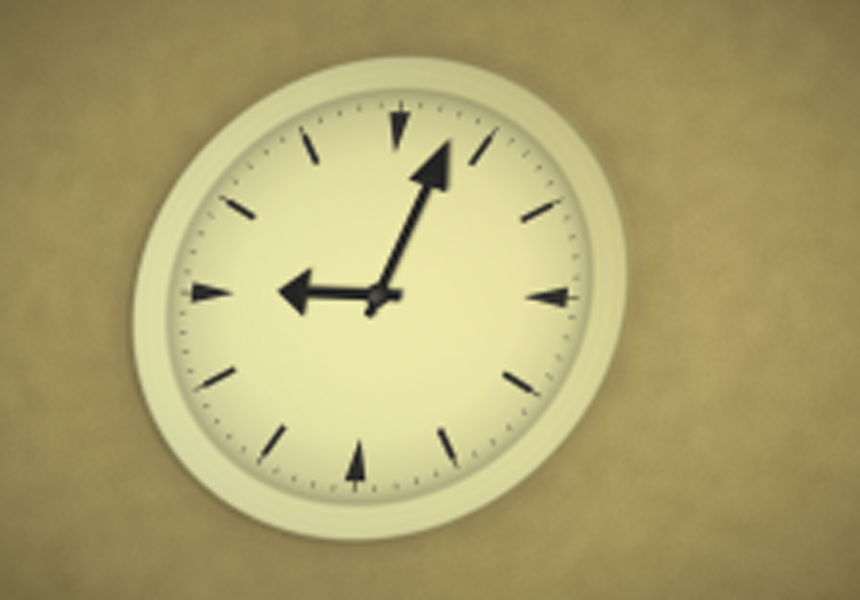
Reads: 9:03
